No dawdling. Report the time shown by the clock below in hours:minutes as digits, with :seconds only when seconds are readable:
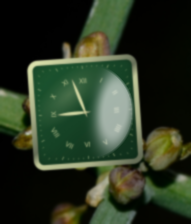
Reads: 8:57
